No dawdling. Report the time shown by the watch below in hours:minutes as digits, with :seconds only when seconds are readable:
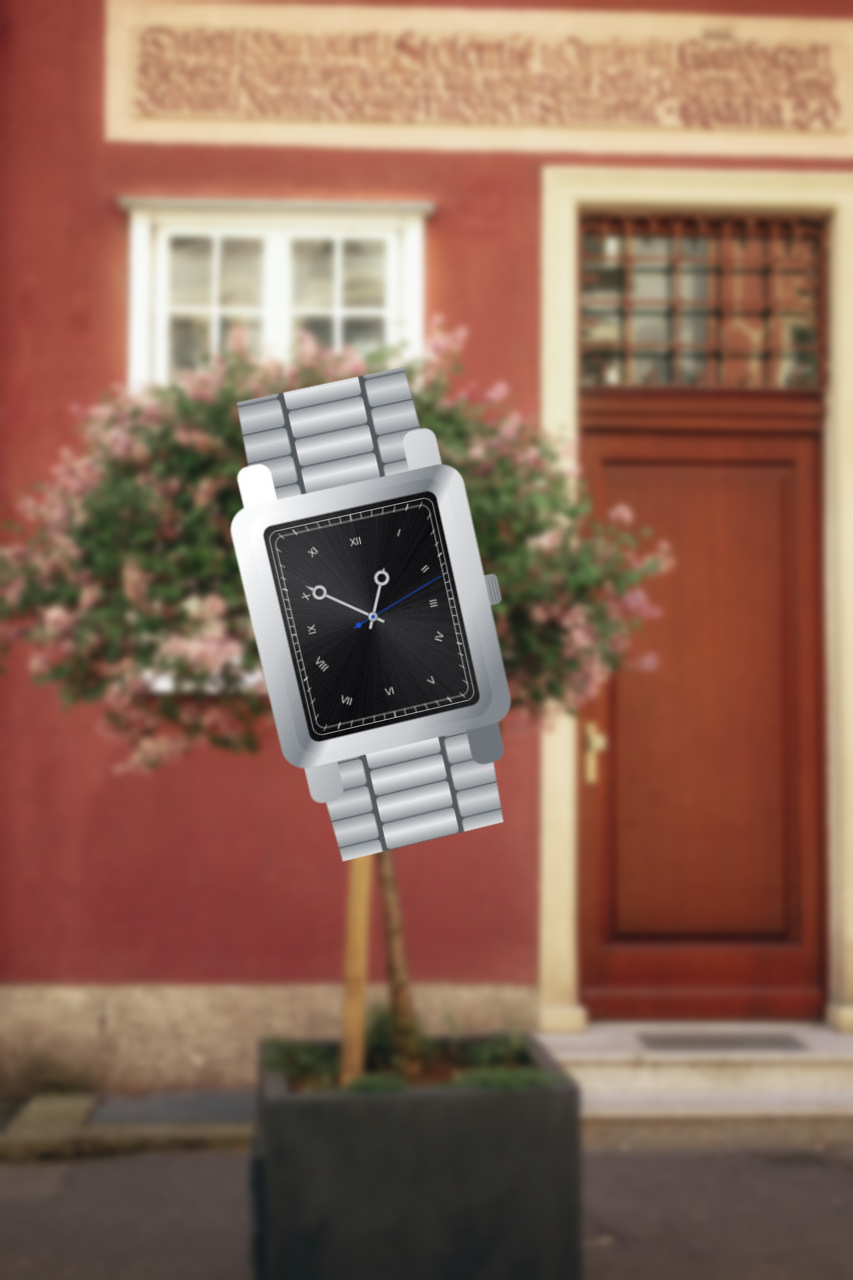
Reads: 12:51:12
